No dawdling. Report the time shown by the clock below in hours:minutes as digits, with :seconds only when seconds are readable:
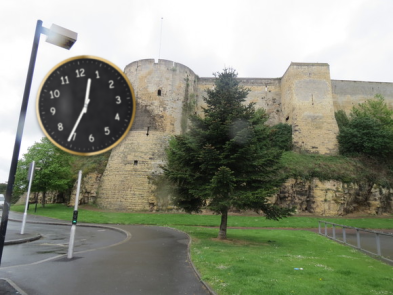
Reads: 12:36
